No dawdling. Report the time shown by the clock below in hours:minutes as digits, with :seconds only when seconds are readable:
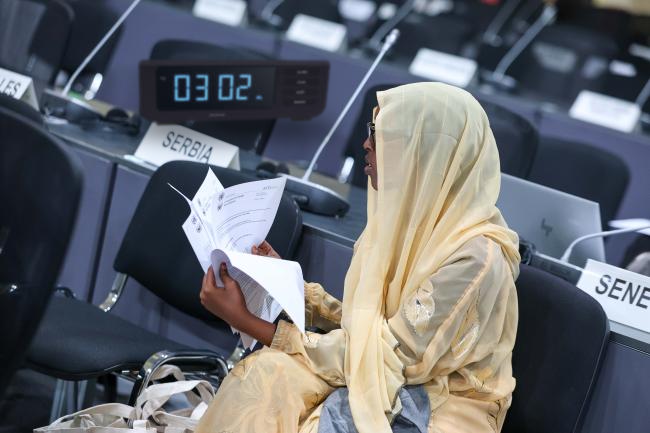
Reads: 3:02
